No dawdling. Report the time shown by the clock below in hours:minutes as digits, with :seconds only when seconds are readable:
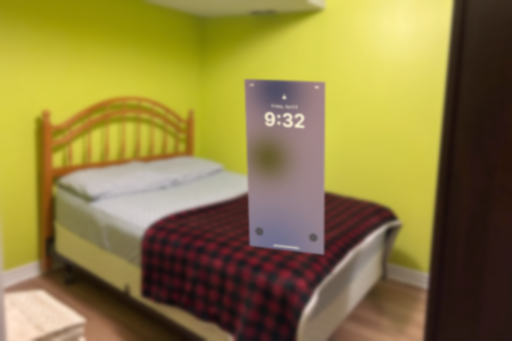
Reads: 9:32
